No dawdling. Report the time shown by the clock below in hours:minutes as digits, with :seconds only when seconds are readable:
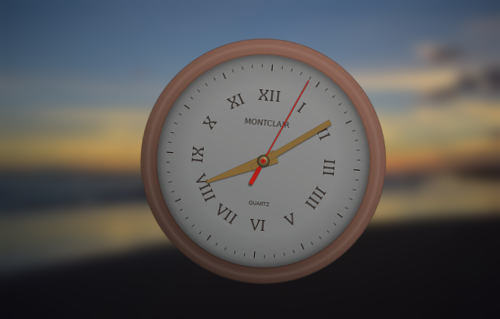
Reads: 8:09:04
